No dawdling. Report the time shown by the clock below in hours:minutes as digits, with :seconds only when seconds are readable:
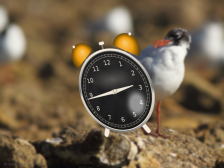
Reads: 2:44
